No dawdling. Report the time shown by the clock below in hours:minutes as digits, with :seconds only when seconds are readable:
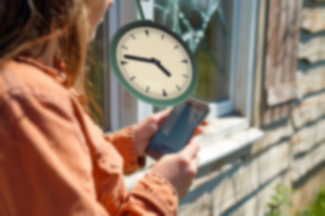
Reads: 4:47
